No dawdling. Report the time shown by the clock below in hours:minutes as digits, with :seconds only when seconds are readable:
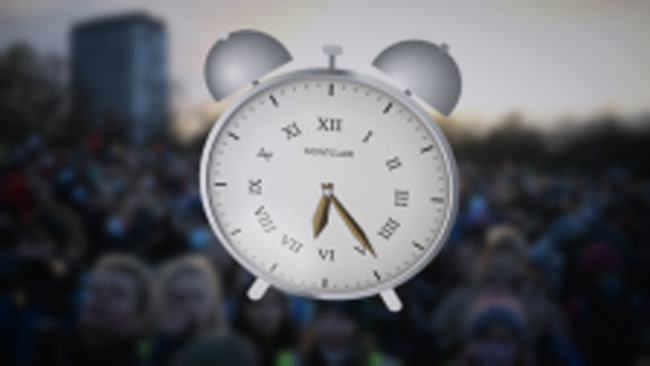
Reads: 6:24
